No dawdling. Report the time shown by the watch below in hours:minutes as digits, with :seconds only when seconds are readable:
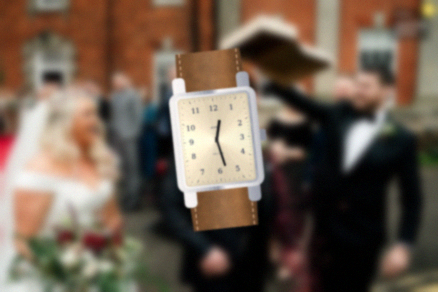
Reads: 12:28
